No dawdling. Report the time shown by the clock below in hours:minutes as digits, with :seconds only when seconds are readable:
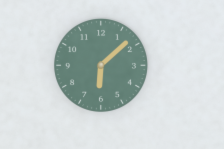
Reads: 6:08
